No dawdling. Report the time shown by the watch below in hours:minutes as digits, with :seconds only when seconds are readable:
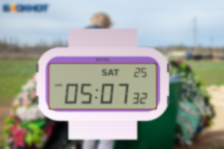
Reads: 5:07:32
